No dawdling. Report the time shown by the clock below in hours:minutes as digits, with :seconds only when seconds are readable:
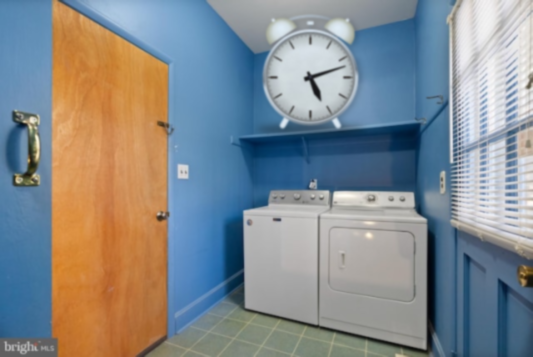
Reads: 5:12
